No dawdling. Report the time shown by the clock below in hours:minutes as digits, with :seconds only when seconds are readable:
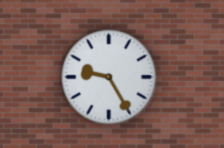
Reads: 9:25
